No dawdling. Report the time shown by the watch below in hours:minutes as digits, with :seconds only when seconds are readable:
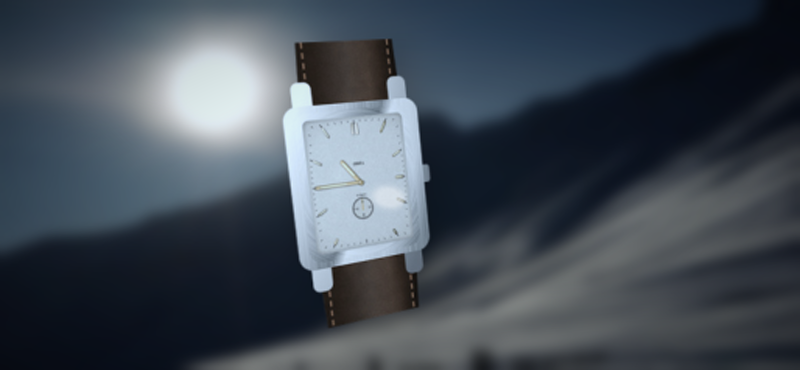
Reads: 10:45
